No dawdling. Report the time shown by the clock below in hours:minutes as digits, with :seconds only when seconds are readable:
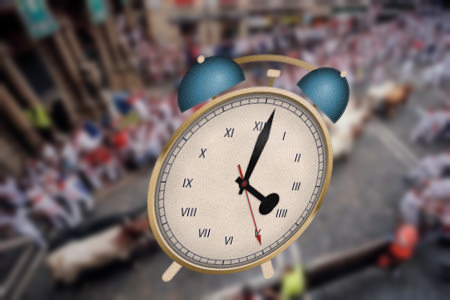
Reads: 4:01:25
